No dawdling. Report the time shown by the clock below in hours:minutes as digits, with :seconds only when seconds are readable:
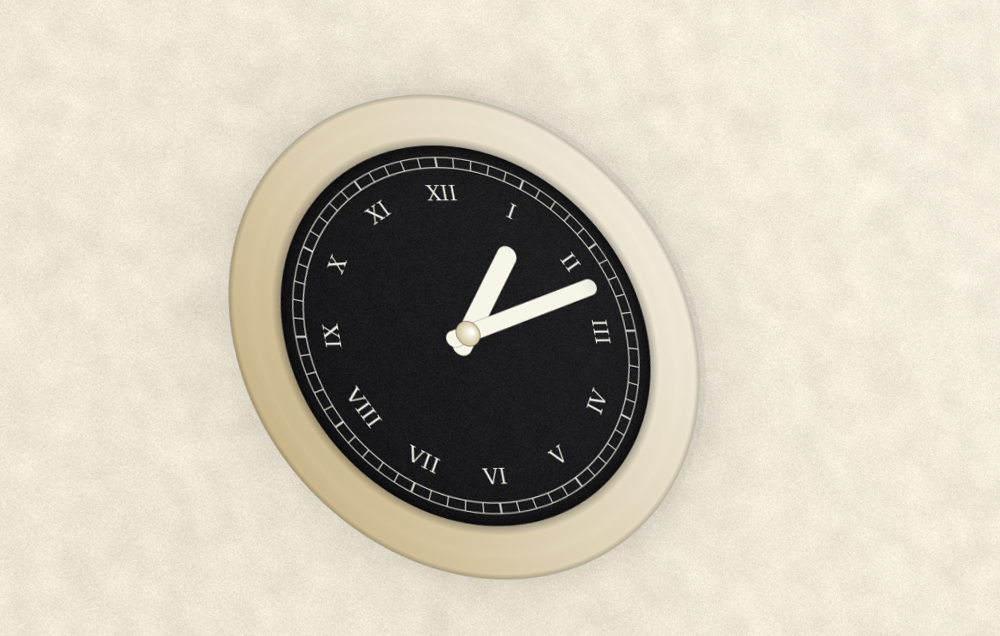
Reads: 1:12
